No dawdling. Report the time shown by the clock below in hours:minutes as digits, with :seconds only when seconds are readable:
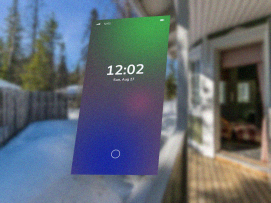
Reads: 12:02
